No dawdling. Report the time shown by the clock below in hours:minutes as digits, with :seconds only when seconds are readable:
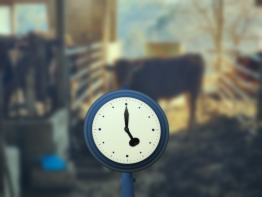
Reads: 5:00
